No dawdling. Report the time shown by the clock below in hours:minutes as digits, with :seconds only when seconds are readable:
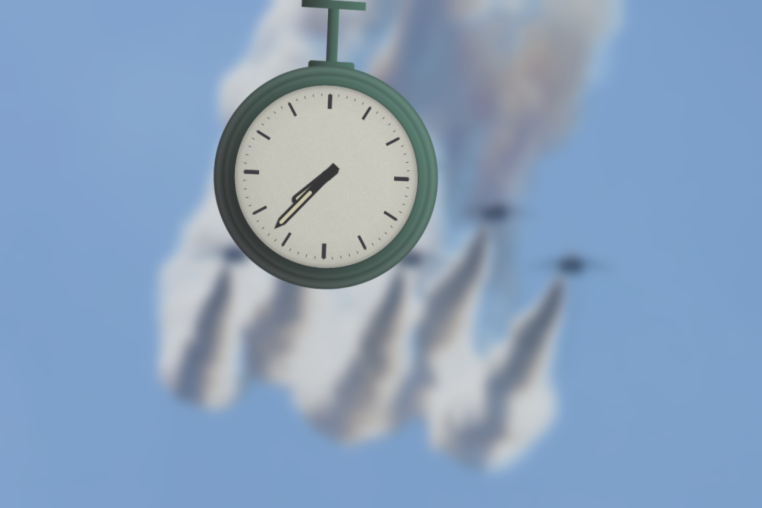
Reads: 7:37
